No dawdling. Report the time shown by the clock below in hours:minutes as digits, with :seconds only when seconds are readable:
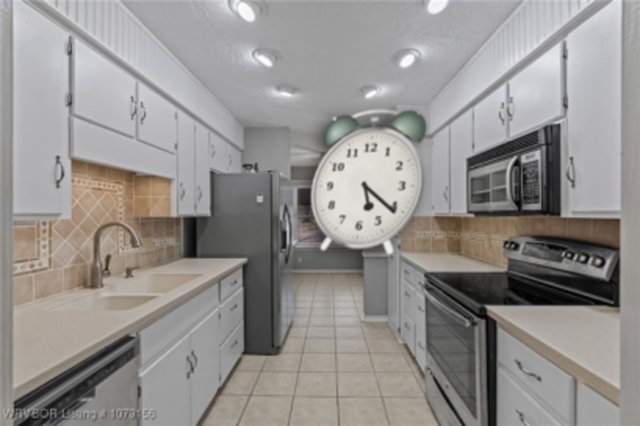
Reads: 5:21
